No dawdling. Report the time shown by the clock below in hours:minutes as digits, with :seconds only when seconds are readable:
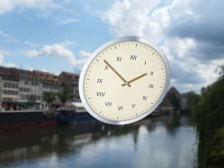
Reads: 1:51
